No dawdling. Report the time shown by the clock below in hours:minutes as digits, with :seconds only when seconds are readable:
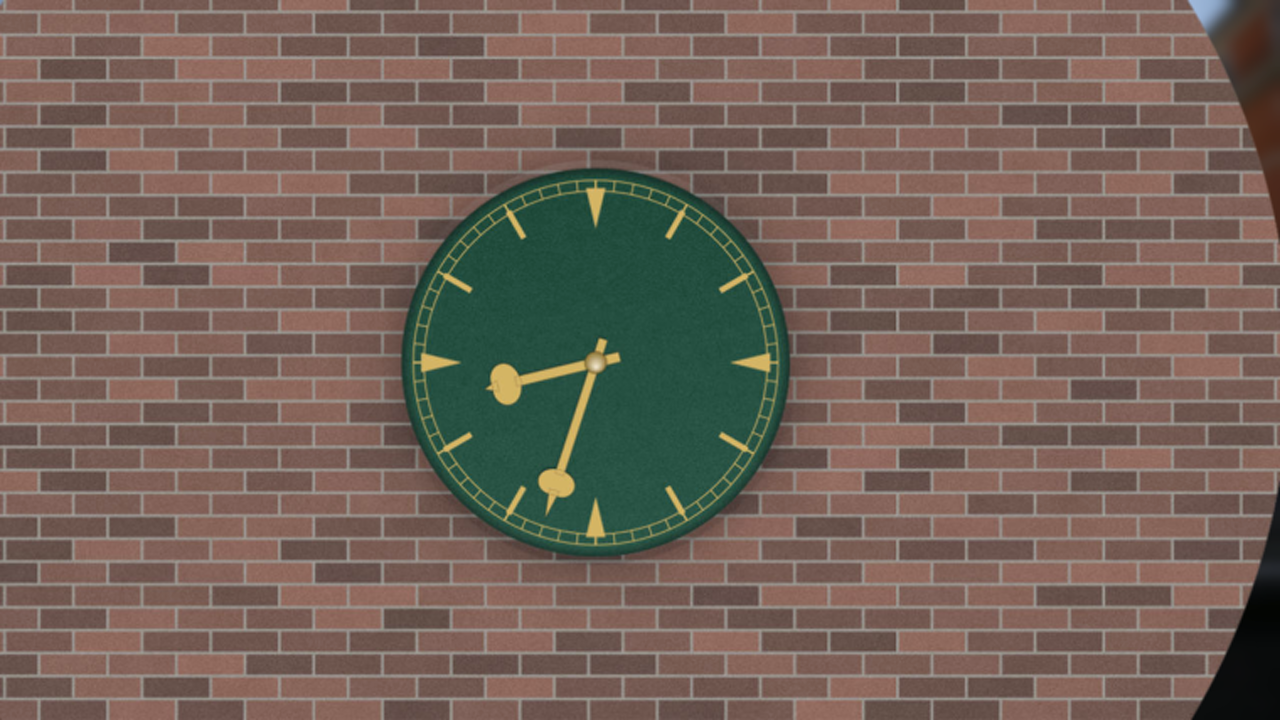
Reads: 8:33
